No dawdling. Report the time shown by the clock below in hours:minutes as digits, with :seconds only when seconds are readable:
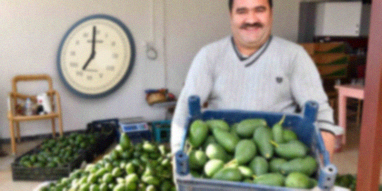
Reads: 6:59
